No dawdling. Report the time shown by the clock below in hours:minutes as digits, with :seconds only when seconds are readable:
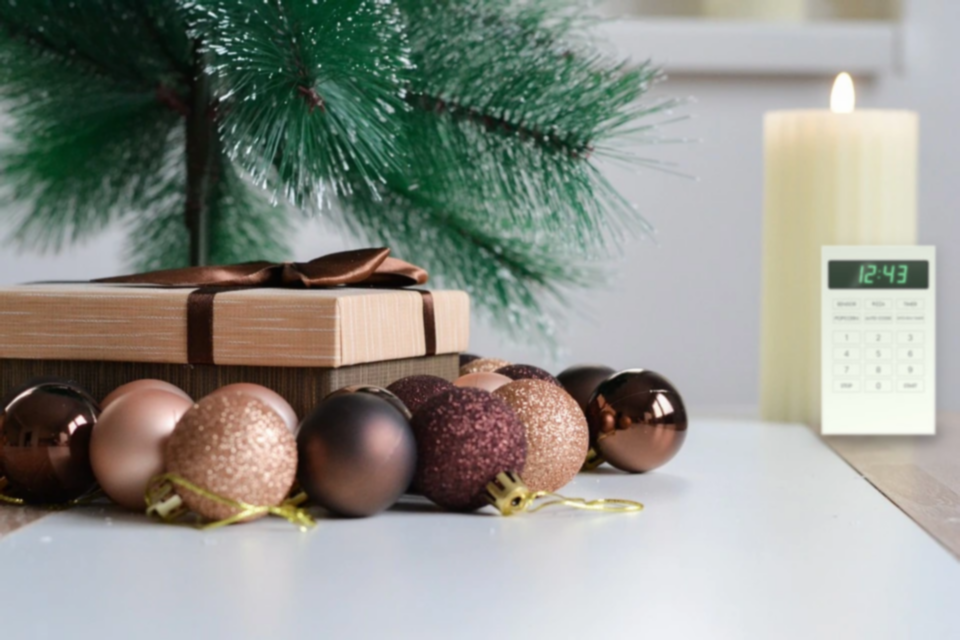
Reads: 12:43
